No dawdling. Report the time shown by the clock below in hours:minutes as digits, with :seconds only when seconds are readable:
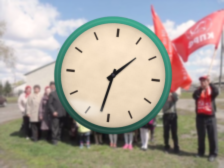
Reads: 1:32
